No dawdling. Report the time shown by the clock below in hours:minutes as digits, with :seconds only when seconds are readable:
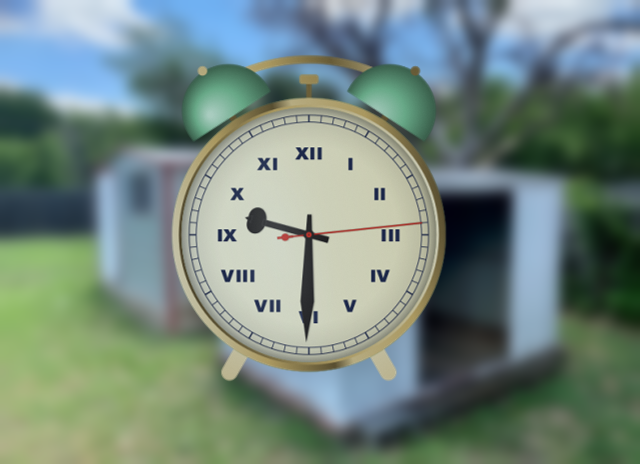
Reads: 9:30:14
